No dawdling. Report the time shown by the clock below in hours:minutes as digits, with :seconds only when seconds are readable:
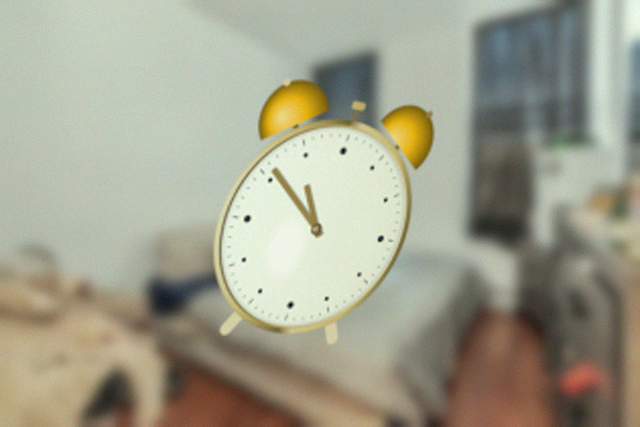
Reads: 10:51
